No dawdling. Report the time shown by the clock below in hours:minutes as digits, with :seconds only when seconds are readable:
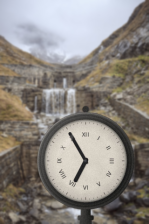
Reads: 6:55
